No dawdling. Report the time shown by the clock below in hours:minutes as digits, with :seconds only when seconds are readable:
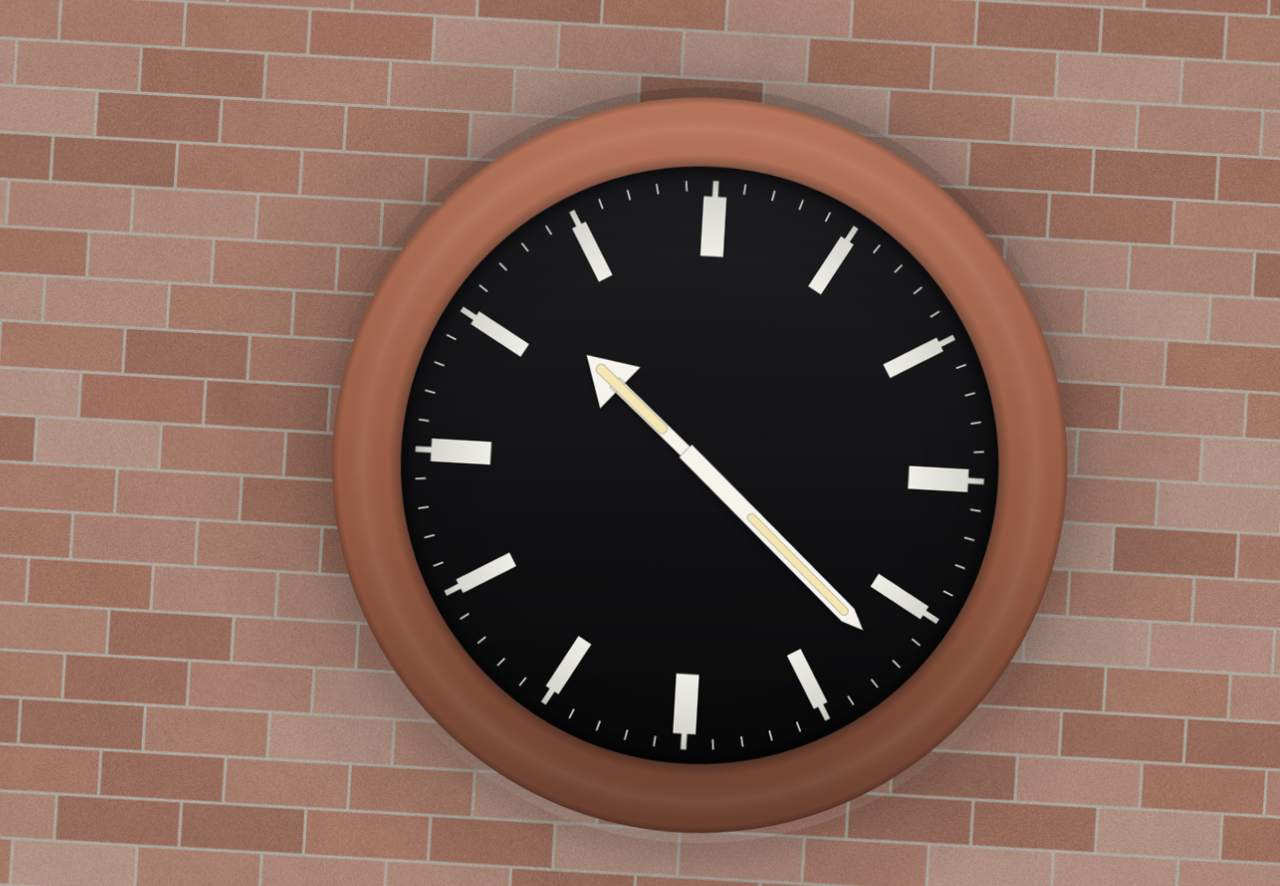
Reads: 10:22
